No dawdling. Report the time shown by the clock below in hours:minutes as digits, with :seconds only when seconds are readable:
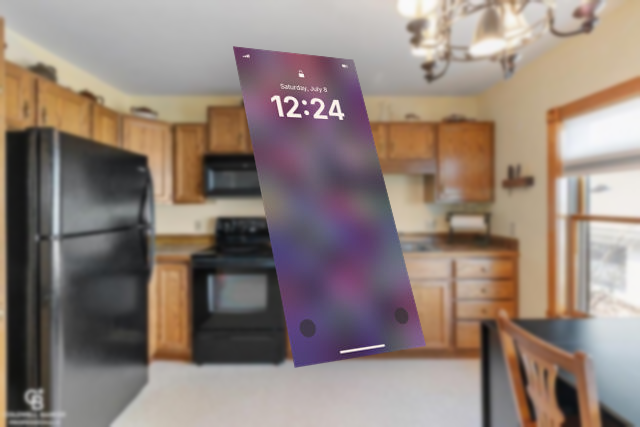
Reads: 12:24
